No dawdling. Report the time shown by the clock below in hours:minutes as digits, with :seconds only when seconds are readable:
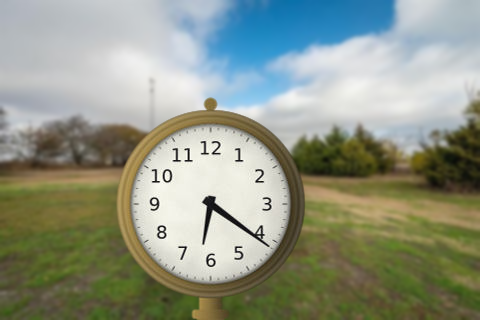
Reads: 6:21
